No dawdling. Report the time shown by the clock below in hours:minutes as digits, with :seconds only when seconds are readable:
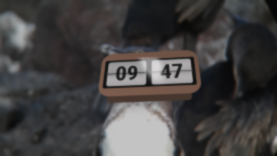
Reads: 9:47
